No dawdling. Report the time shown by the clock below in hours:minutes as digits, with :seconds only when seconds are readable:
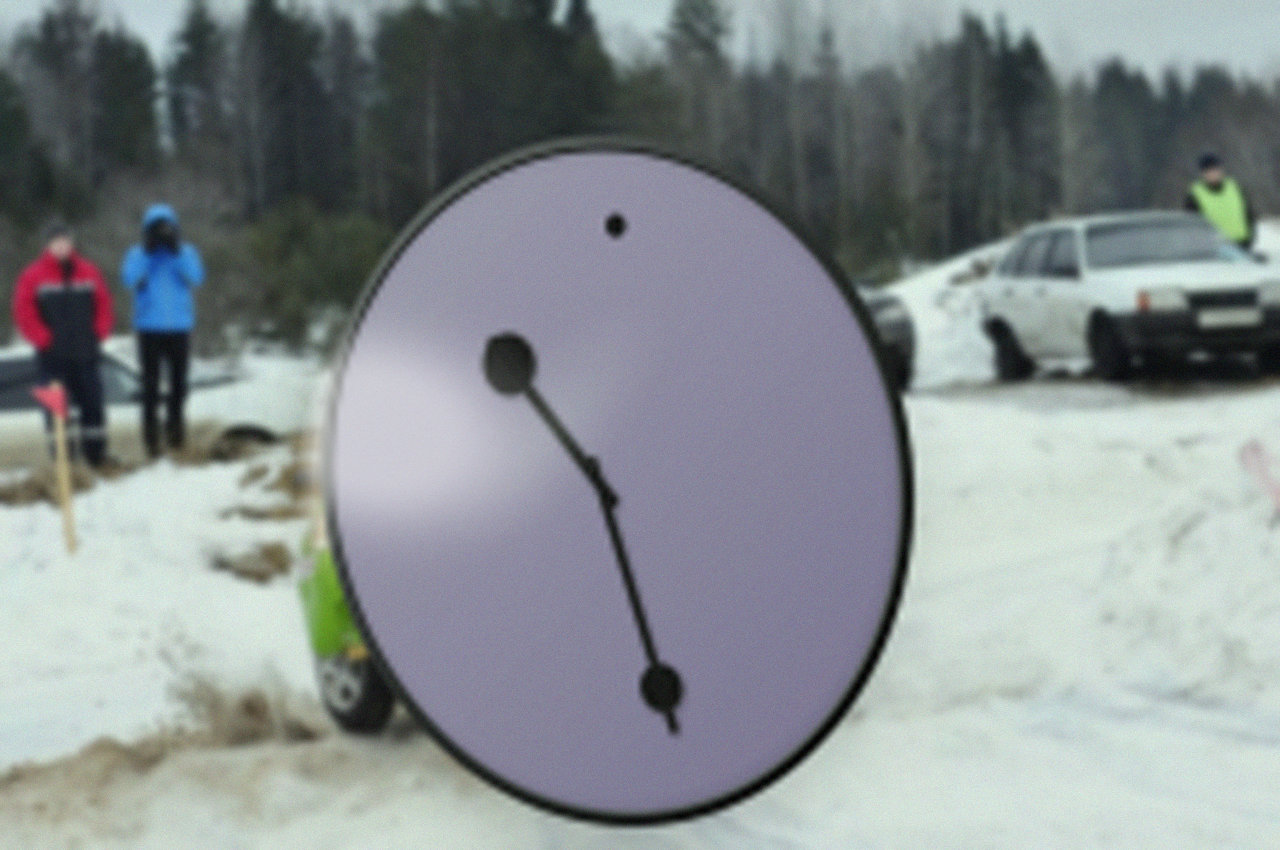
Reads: 10:26
